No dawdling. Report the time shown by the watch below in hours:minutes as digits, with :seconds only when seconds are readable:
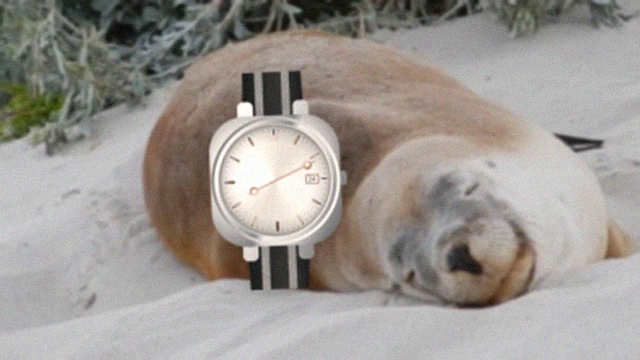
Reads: 8:11
